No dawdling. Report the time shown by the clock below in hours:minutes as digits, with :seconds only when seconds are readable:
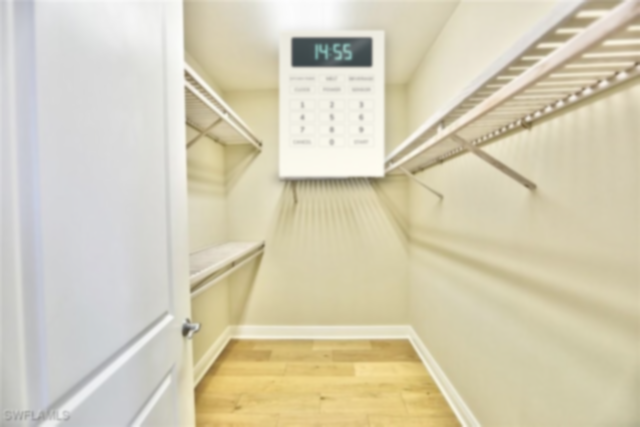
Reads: 14:55
